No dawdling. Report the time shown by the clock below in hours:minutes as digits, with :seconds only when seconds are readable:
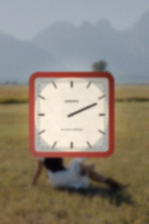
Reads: 2:11
